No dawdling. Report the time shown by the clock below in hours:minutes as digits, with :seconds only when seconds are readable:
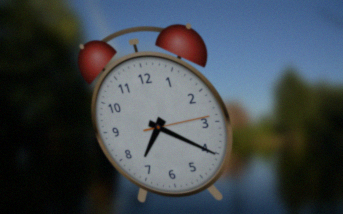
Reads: 7:20:14
